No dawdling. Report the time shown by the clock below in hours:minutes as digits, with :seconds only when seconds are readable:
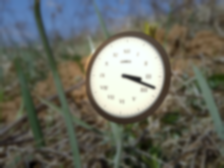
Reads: 3:18
